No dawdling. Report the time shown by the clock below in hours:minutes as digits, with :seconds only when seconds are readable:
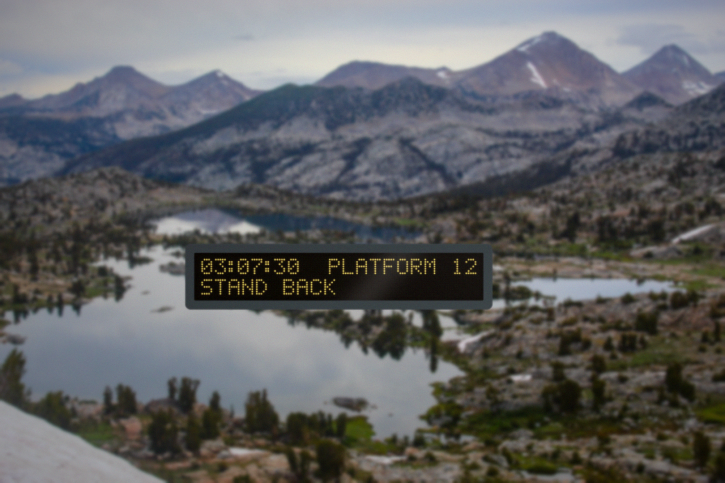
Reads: 3:07:30
